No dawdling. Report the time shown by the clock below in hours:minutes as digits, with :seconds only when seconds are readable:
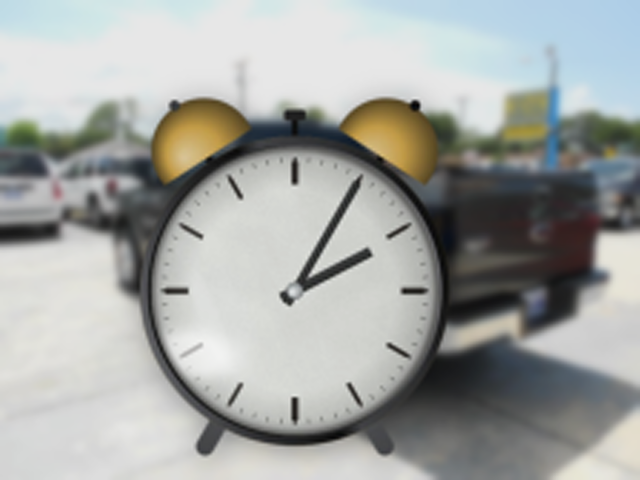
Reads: 2:05
